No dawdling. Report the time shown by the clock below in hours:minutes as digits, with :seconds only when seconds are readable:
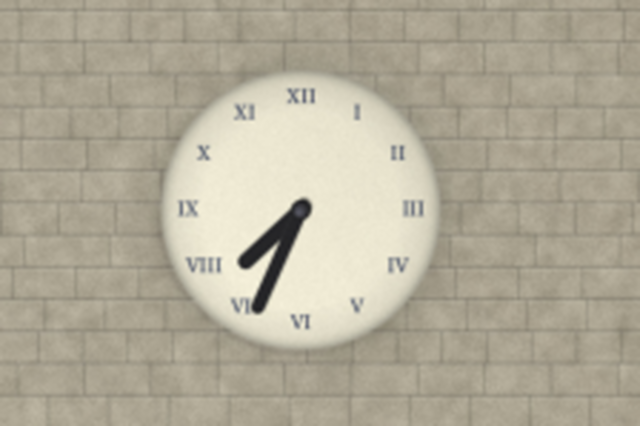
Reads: 7:34
